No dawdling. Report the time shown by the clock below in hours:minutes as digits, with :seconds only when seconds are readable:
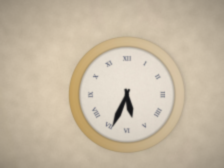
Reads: 5:34
